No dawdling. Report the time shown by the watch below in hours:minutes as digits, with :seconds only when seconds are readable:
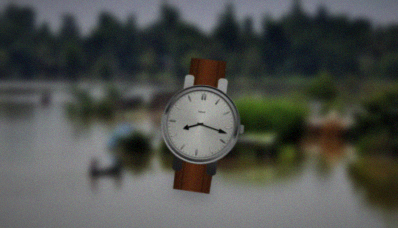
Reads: 8:17
